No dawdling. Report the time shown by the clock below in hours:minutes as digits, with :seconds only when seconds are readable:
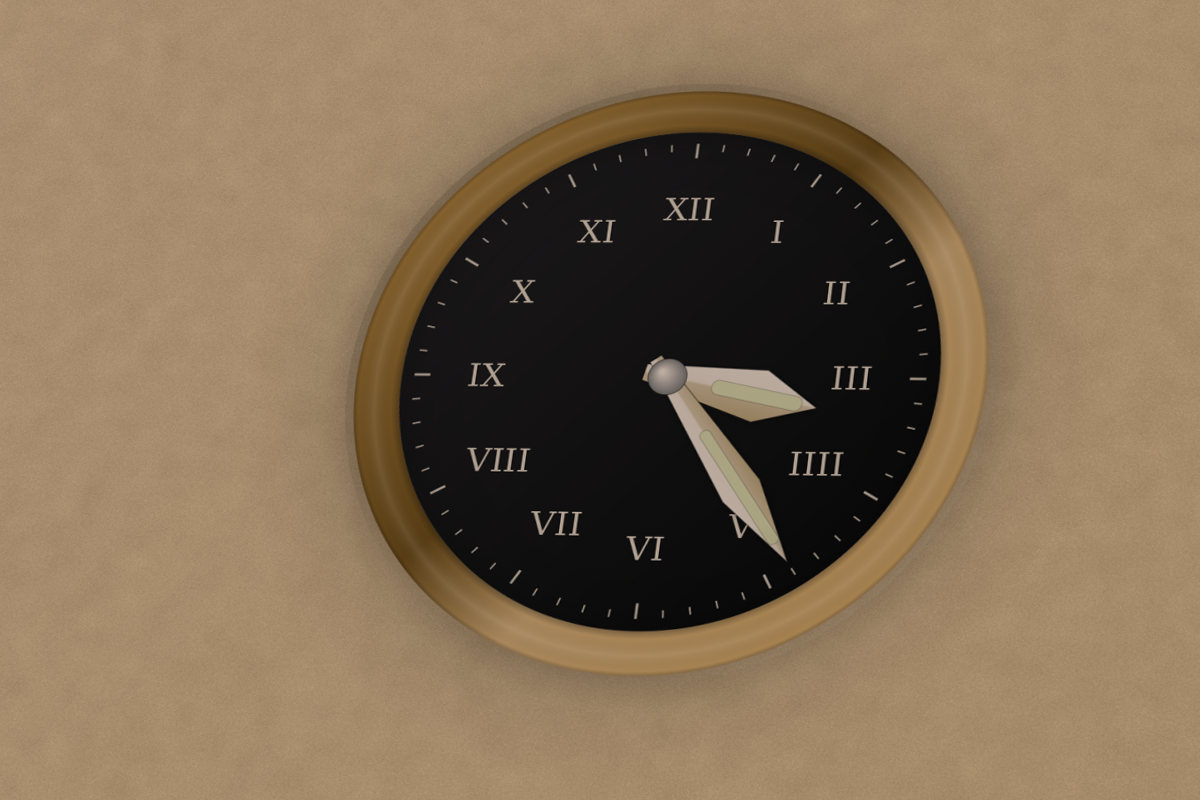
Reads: 3:24
